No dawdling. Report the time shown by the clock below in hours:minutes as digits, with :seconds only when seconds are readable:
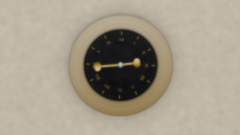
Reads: 2:44
